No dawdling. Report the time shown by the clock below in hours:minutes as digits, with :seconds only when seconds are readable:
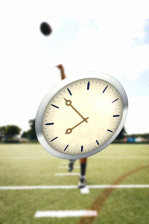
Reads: 7:53
